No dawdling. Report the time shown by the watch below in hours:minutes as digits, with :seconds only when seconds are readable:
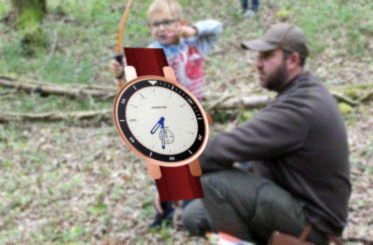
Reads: 7:32
